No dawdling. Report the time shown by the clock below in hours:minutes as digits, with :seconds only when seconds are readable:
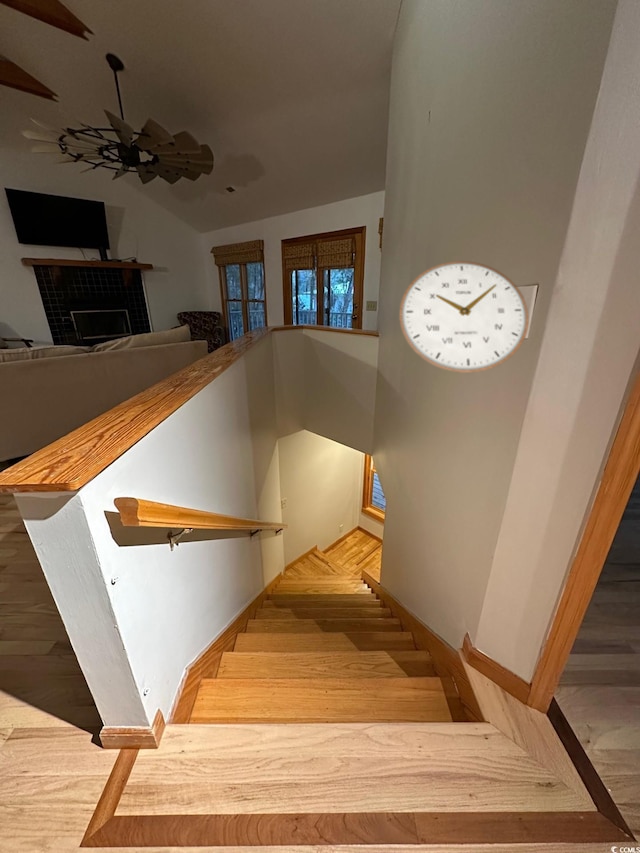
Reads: 10:08
